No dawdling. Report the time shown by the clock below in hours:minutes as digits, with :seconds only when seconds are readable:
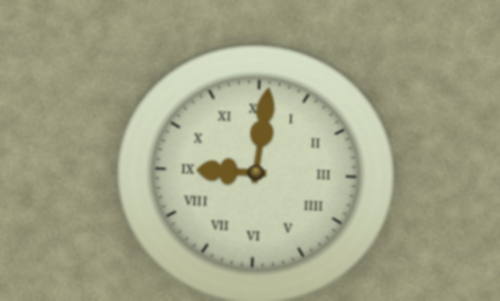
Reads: 9:01
